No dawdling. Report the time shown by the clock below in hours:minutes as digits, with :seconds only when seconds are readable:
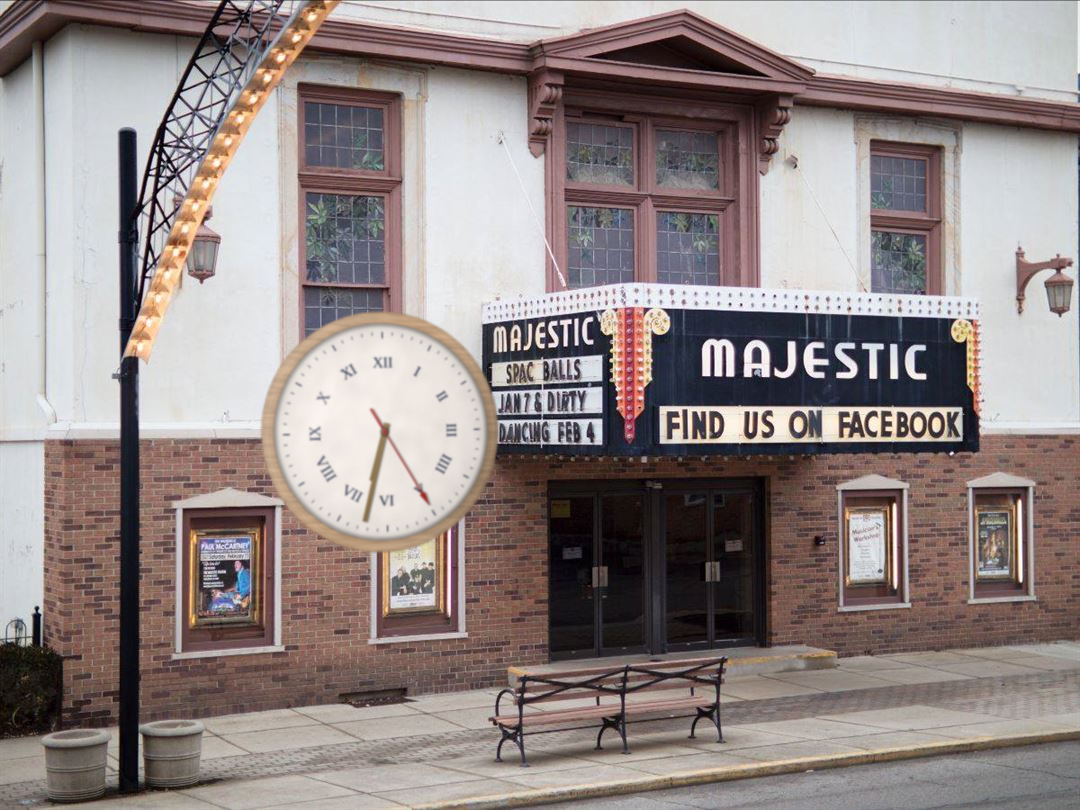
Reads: 6:32:25
